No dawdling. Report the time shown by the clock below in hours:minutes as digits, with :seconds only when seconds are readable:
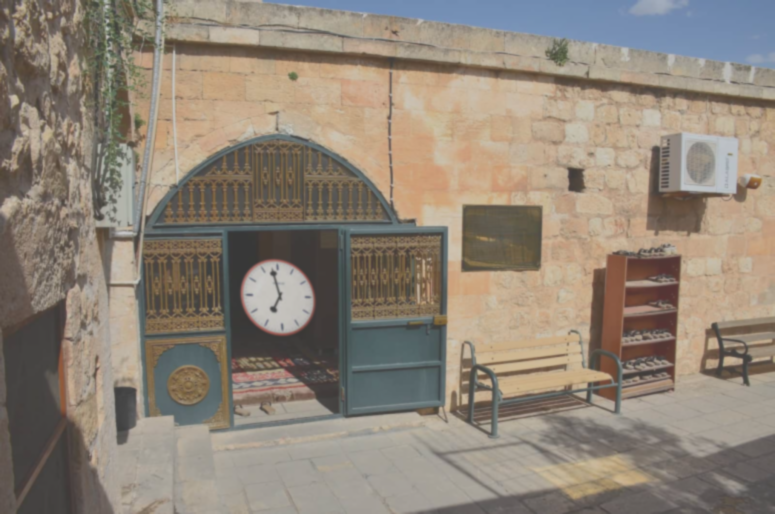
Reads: 6:58
